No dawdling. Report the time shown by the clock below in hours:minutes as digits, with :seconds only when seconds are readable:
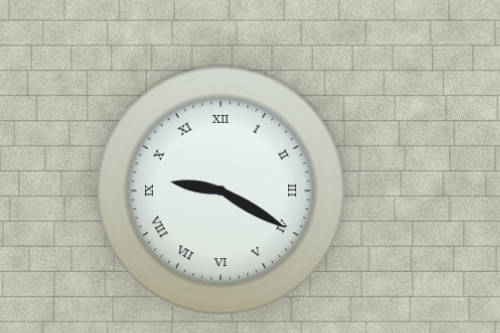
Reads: 9:20
